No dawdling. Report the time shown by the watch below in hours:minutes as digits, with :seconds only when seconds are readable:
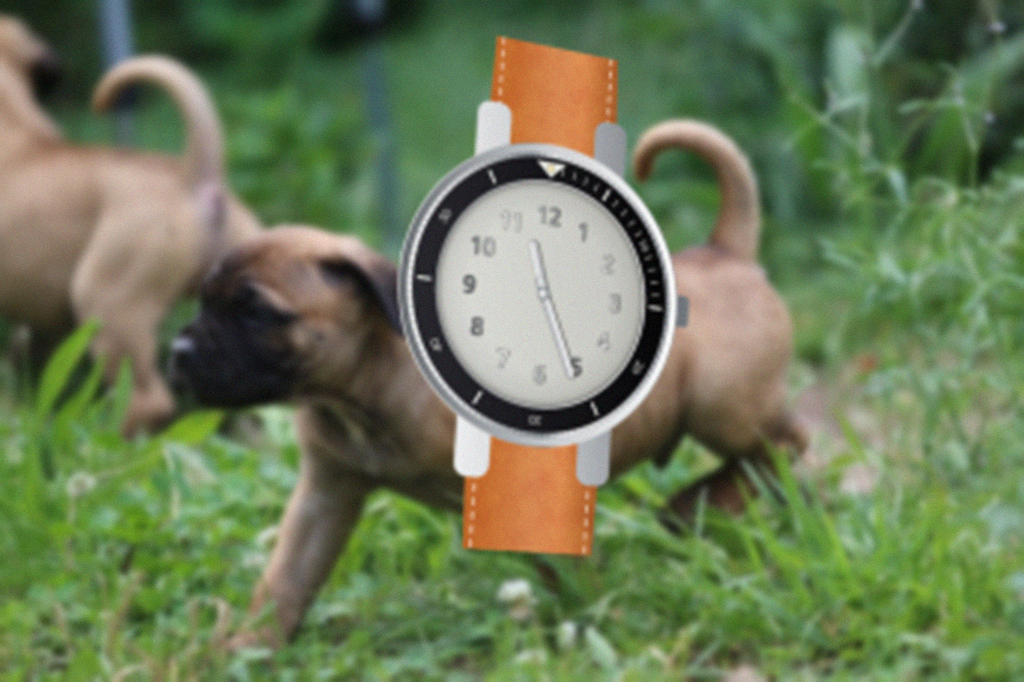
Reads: 11:26
